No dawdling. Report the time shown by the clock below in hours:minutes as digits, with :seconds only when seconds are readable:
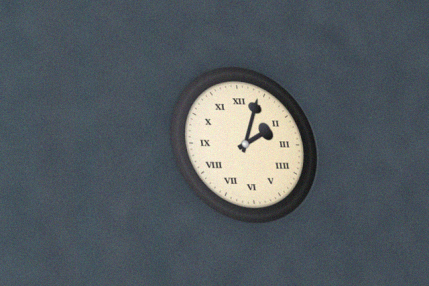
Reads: 2:04
